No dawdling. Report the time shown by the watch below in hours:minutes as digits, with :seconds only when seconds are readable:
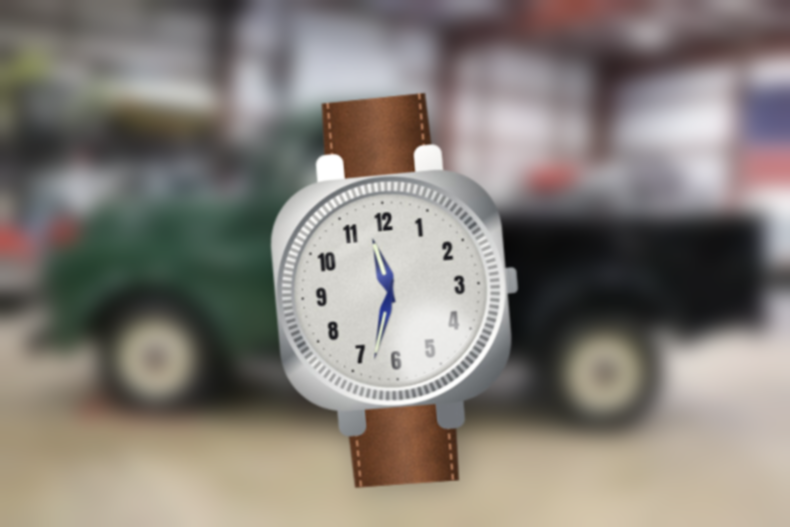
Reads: 11:33
